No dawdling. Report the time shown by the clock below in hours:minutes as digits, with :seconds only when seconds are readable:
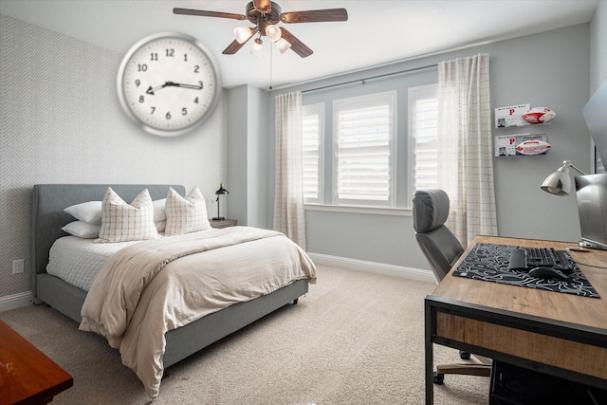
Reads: 8:16
